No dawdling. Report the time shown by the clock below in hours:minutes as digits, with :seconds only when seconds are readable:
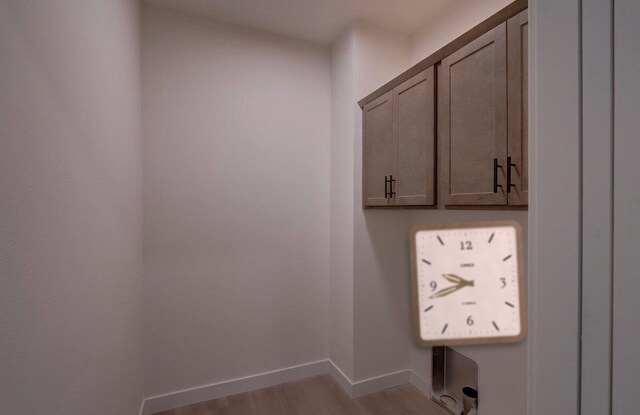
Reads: 9:42
